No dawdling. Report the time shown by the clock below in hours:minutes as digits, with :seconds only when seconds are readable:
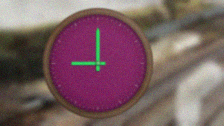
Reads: 9:00
